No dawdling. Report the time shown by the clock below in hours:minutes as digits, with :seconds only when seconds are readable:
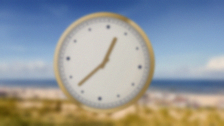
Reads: 12:37
